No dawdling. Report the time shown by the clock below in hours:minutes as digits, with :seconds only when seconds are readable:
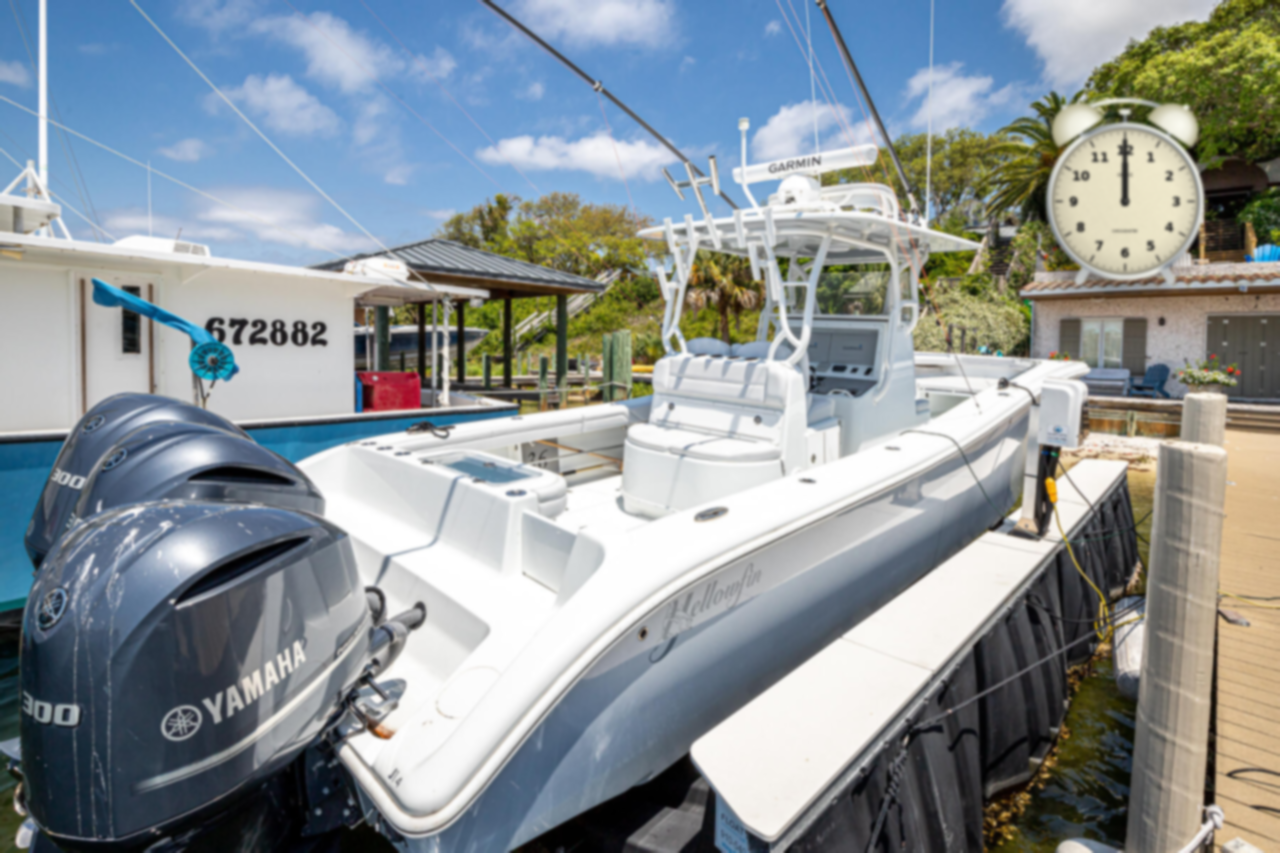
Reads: 12:00
